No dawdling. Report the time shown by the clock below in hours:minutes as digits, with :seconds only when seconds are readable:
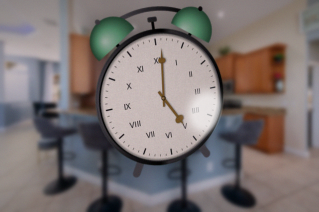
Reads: 5:01
